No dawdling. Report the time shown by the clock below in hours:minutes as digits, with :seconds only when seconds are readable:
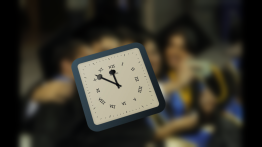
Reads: 11:52
